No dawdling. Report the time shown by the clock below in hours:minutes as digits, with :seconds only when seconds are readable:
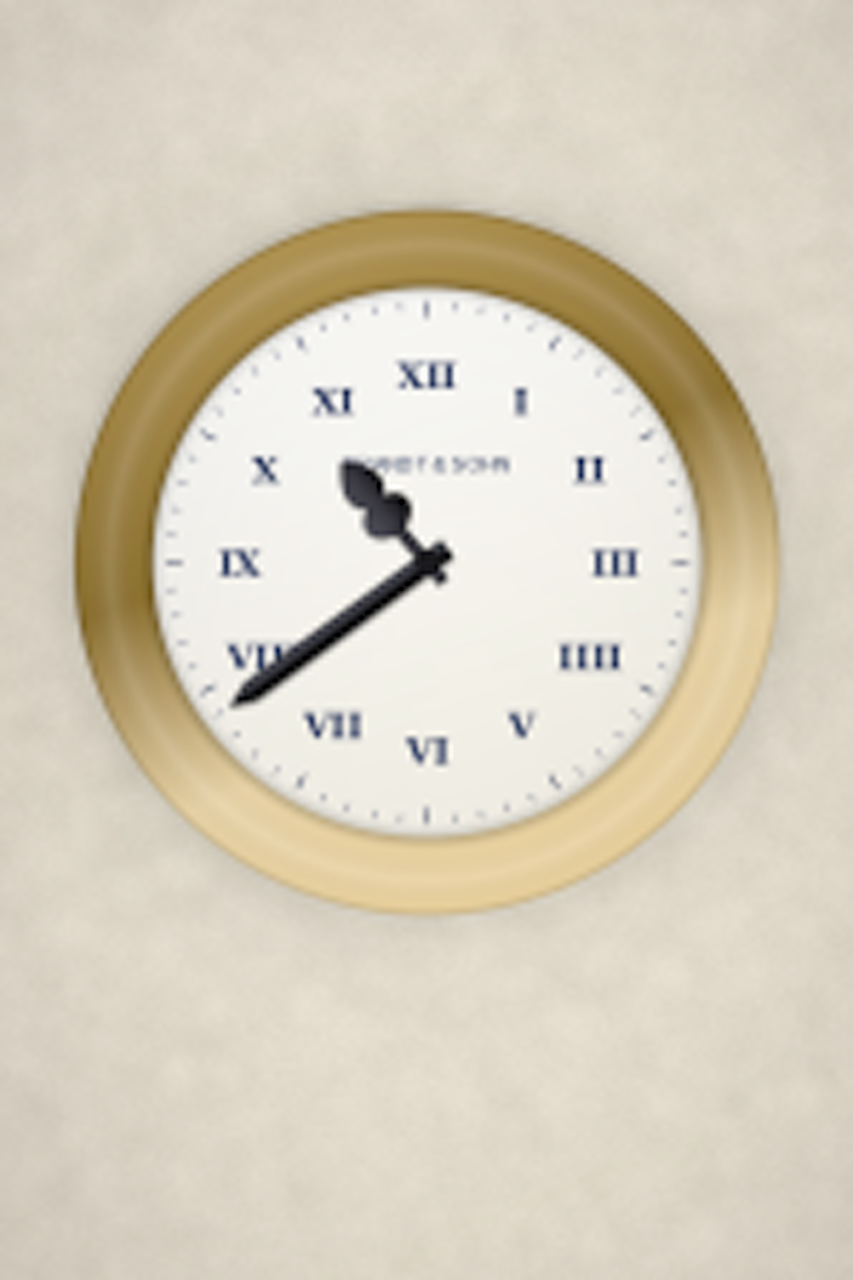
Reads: 10:39
